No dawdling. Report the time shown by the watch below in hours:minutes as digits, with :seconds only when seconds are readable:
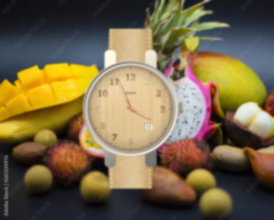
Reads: 3:56
